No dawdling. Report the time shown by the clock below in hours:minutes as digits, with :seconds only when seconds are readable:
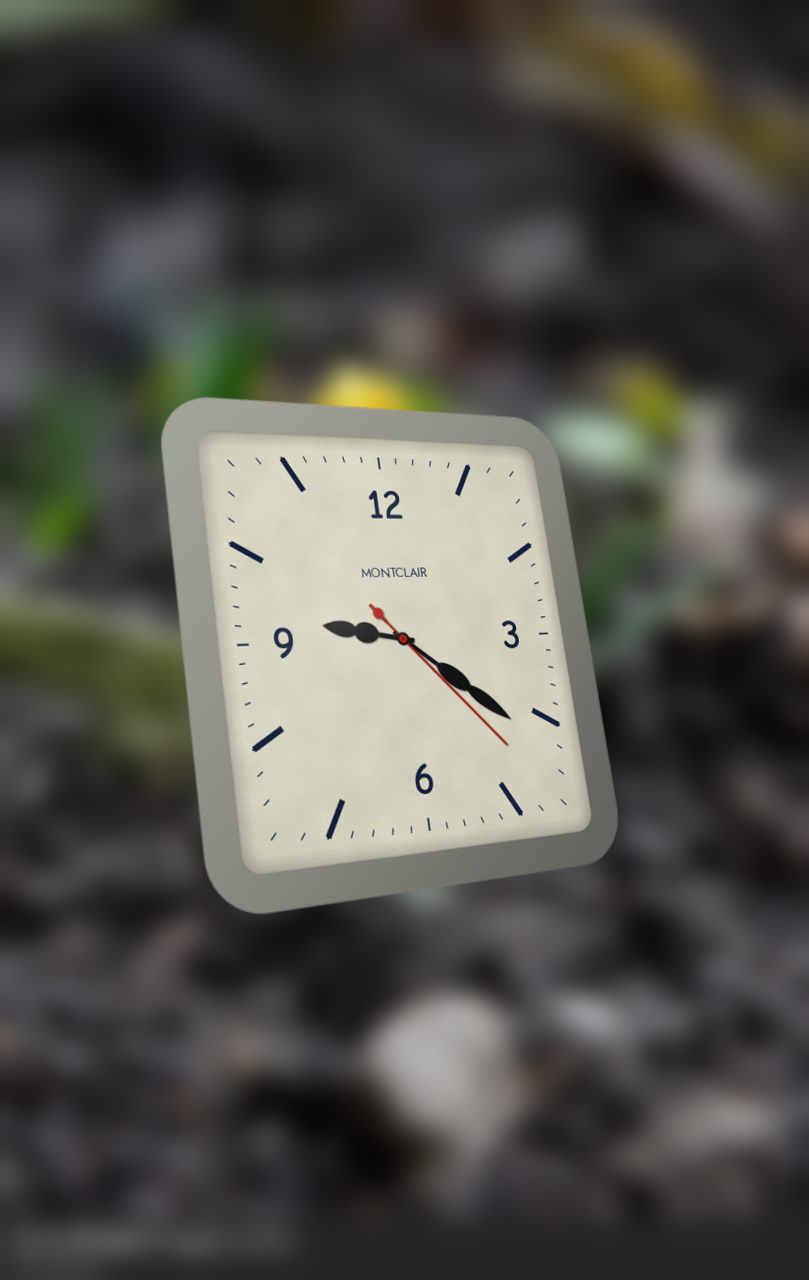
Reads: 9:21:23
